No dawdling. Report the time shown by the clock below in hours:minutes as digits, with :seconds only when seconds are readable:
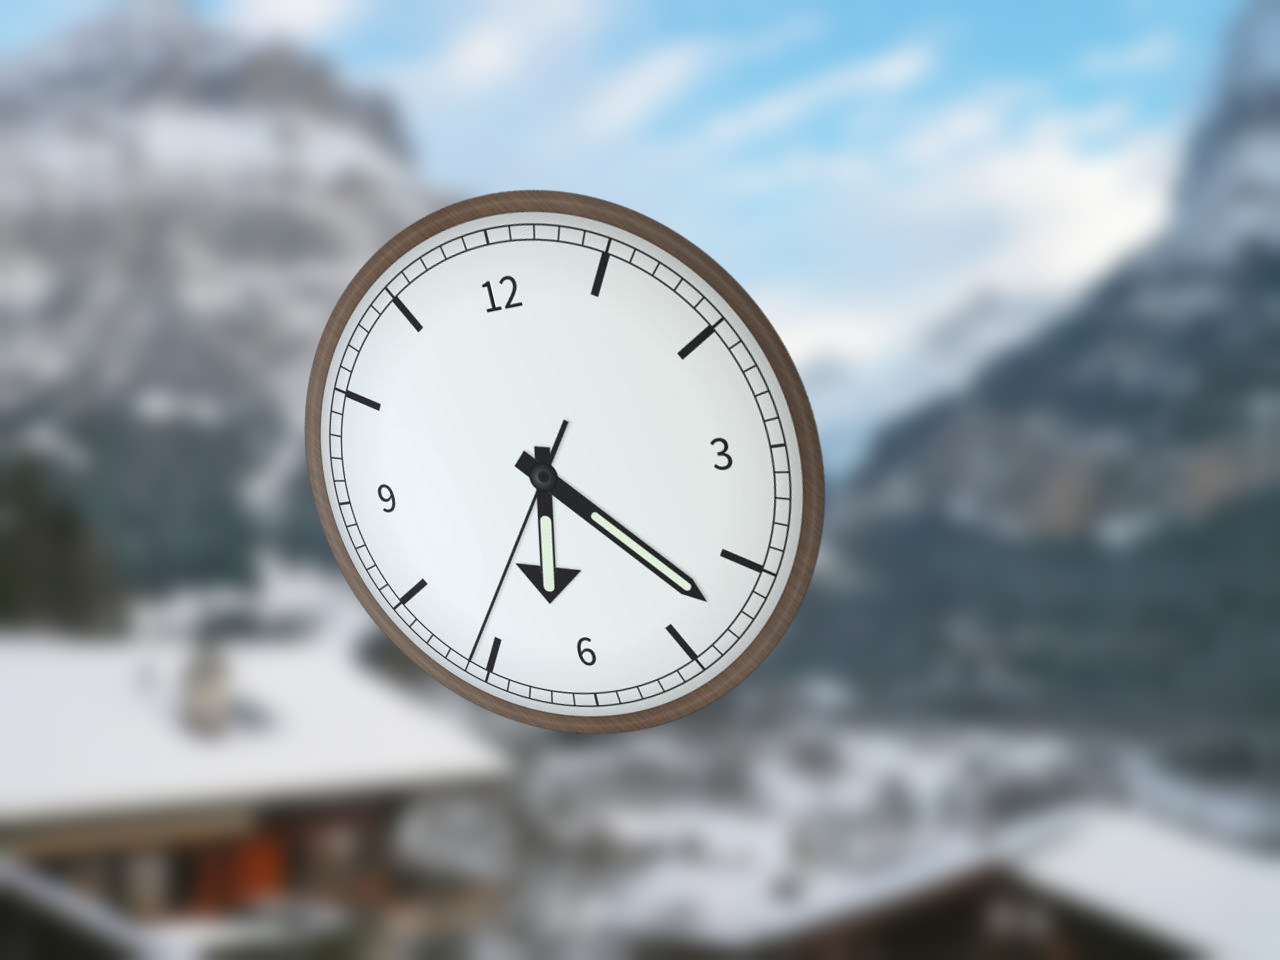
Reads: 6:22:36
